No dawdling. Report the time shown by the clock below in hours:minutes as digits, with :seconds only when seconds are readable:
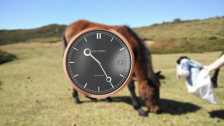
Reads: 10:25
